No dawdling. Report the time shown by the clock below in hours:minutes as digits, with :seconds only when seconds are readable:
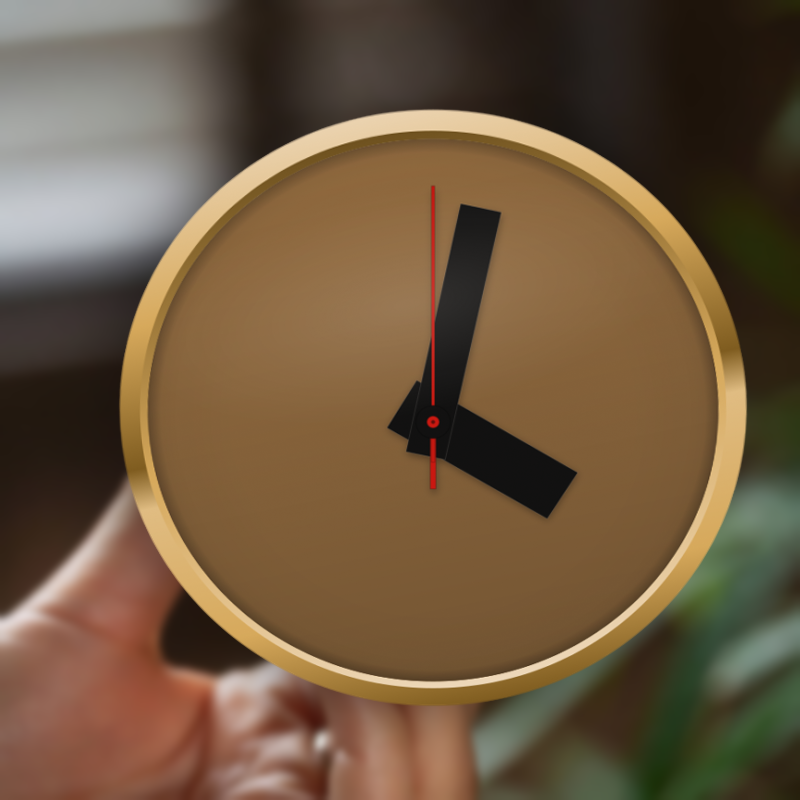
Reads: 4:02:00
